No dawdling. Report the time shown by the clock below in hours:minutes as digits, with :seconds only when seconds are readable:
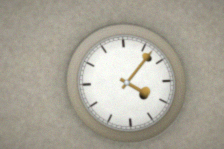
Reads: 4:07
